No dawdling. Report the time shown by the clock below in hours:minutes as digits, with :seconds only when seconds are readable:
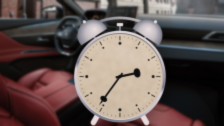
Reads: 2:36
